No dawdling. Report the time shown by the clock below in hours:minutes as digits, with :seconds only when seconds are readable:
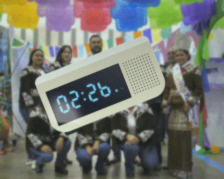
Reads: 2:26
